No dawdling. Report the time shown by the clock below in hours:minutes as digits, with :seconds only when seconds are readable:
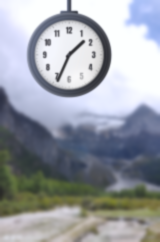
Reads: 1:34
